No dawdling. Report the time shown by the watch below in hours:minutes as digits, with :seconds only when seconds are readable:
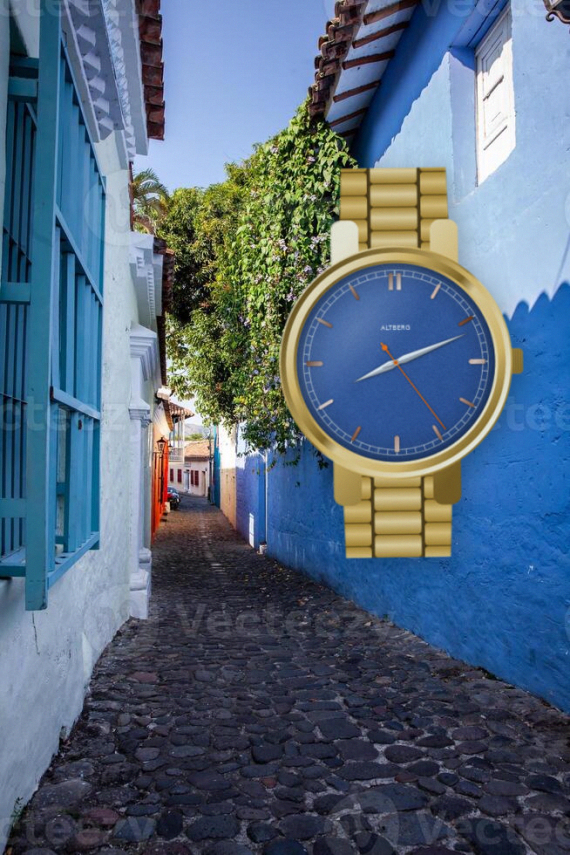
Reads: 8:11:24
